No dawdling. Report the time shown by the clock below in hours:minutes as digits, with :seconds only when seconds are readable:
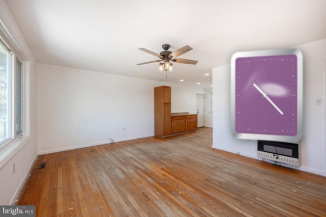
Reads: 10:22
